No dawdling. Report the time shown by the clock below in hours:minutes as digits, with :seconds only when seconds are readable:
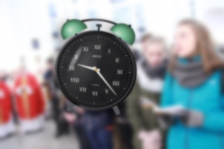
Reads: 9:23
